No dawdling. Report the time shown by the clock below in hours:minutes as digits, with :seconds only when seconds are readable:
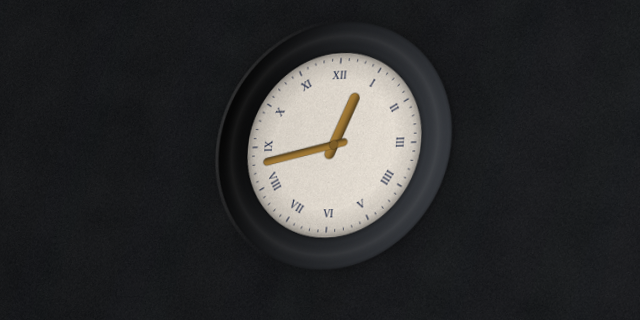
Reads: 12:43
